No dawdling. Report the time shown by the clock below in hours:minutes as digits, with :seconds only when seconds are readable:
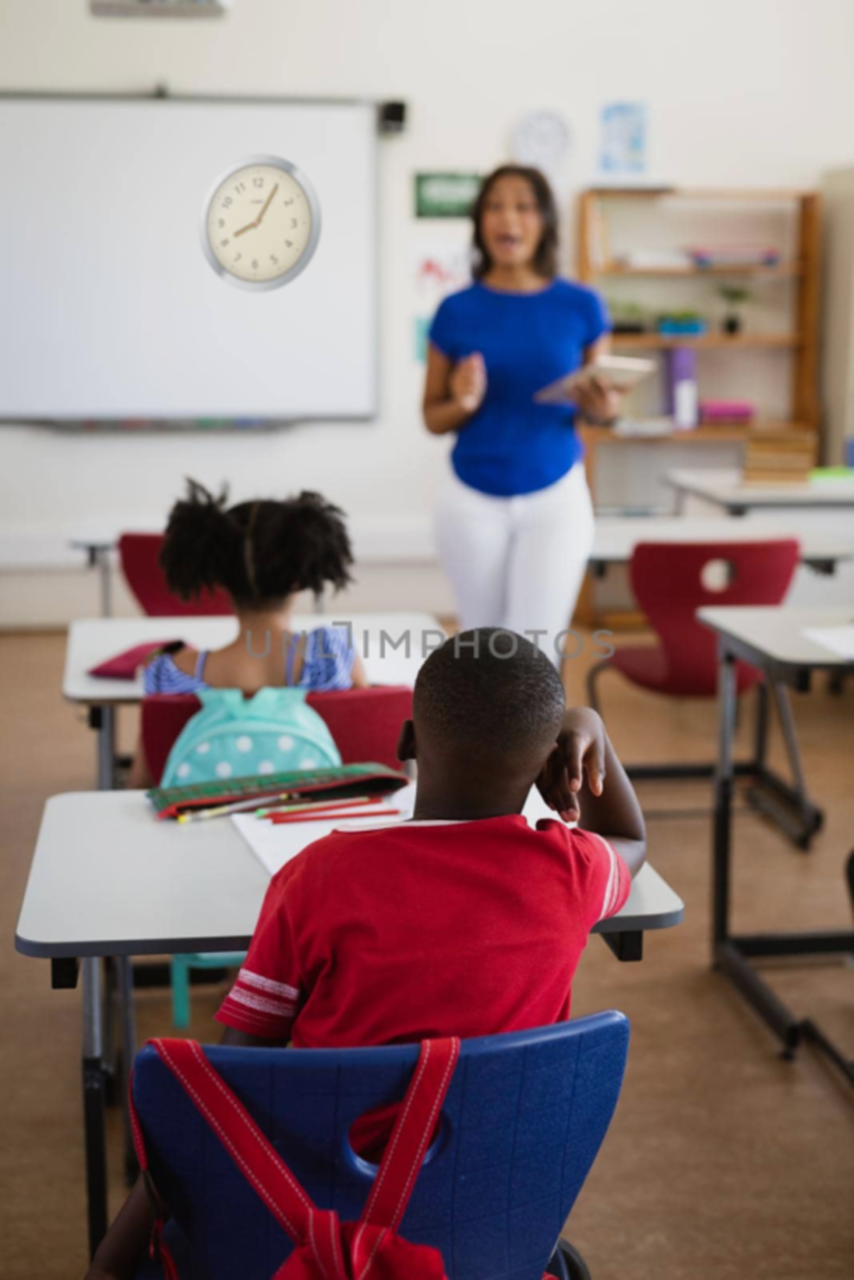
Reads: 8:05
